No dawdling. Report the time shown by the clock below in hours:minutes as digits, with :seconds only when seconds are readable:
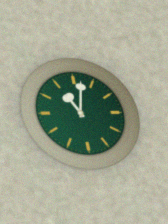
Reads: 11:02
